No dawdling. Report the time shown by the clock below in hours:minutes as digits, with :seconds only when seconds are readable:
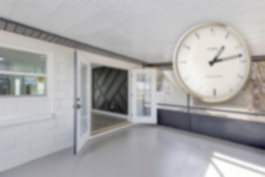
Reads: 1:13
